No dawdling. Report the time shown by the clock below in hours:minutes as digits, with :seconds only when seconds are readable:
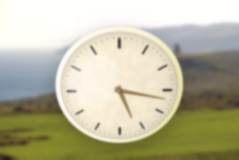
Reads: 5:17
